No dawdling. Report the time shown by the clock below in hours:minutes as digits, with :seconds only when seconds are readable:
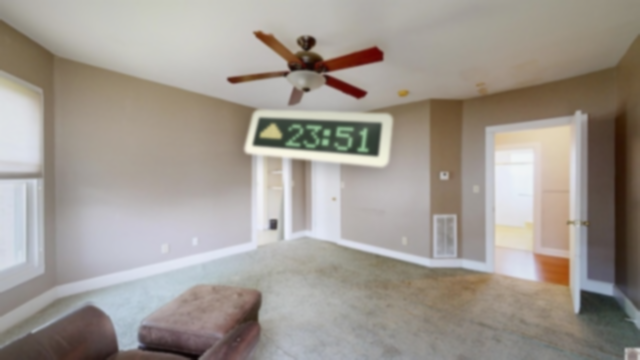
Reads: 23:51
